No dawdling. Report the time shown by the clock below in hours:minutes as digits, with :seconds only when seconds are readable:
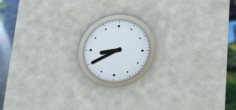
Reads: 8:40
